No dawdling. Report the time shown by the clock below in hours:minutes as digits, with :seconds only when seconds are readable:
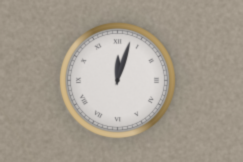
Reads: 12:03
